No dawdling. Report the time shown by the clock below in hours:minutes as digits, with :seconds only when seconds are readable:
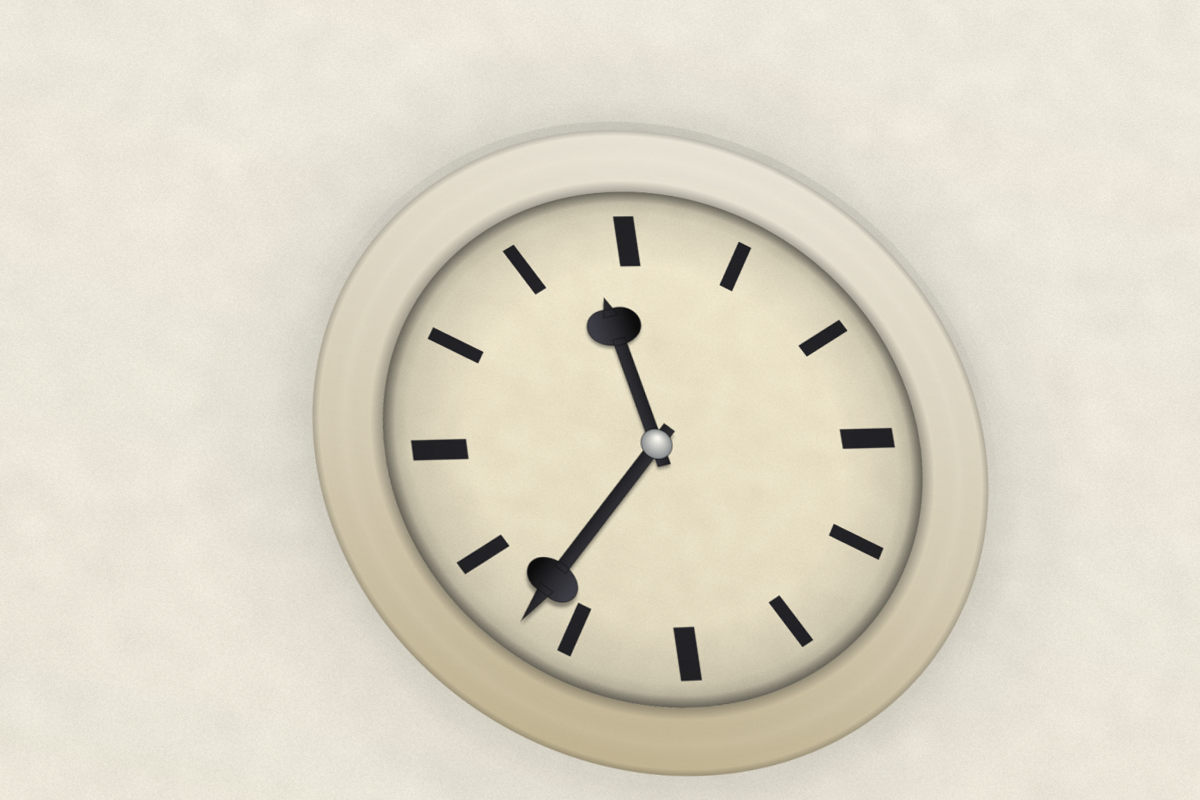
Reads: 11:37
